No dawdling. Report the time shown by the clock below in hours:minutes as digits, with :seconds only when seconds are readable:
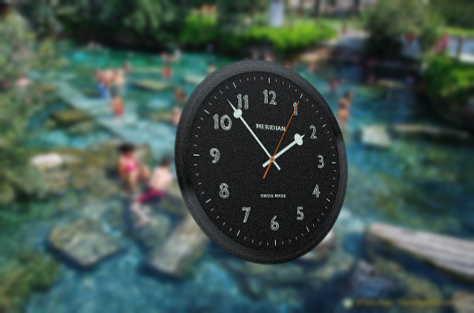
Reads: 1:53:05
